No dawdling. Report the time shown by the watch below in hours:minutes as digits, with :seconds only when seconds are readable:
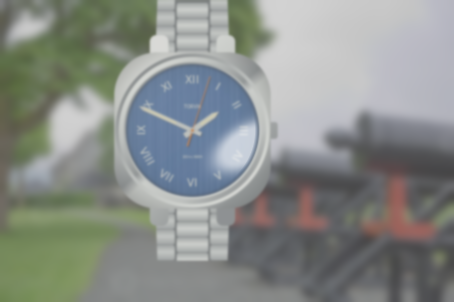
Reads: 1:49:03
